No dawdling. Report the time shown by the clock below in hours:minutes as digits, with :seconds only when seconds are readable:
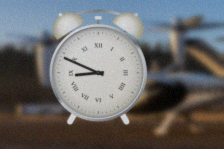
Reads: 8:49
